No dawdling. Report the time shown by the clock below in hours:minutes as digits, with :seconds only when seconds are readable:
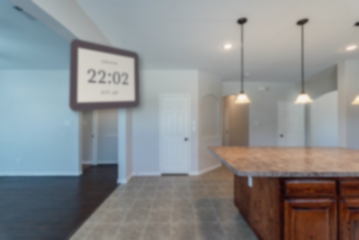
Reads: 22:02
